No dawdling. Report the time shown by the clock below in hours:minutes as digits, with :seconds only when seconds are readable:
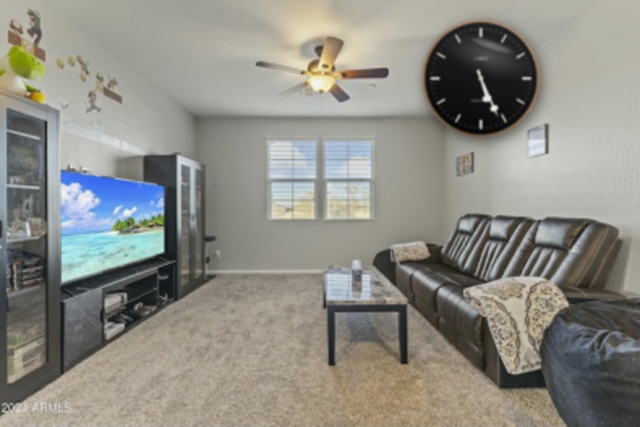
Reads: 5:26
